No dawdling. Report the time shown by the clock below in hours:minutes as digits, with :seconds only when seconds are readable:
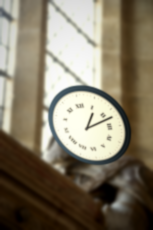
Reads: 1:12
